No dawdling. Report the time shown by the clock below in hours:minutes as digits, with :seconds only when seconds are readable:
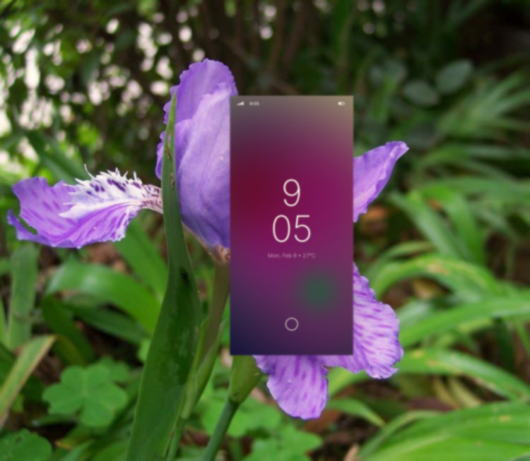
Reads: 9:05
